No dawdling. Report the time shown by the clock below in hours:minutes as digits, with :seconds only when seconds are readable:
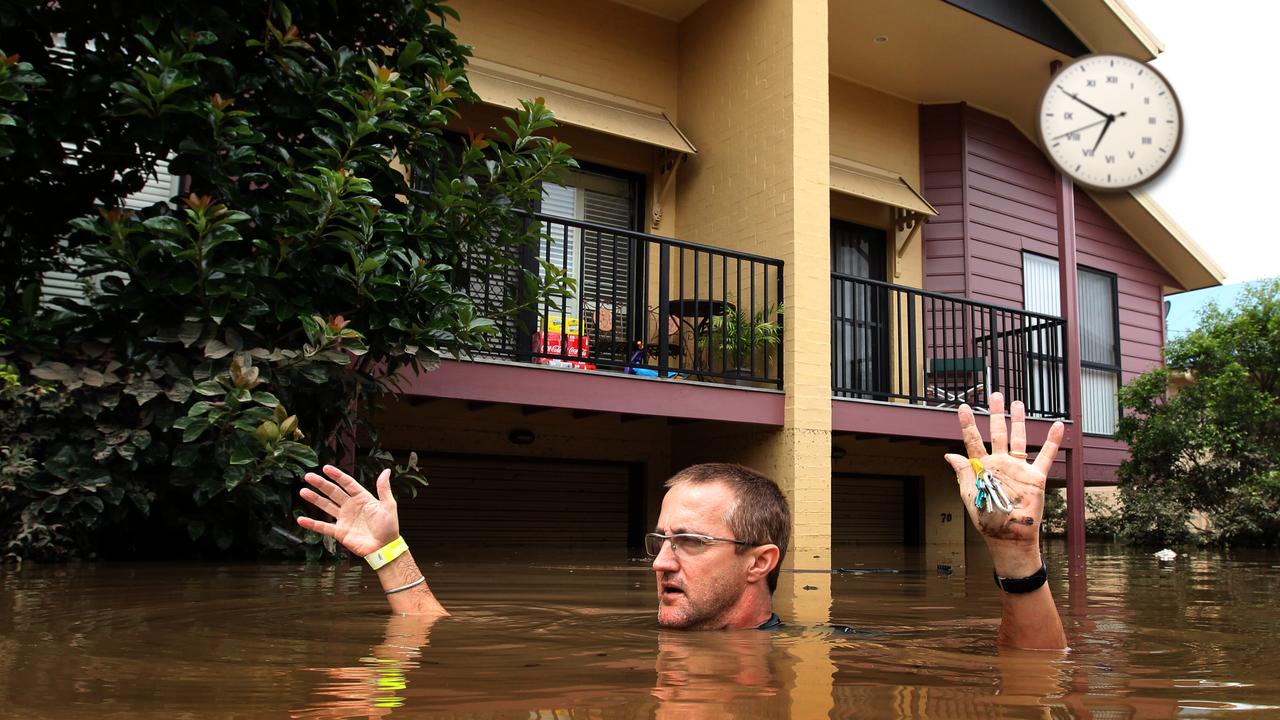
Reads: 6:49:41
